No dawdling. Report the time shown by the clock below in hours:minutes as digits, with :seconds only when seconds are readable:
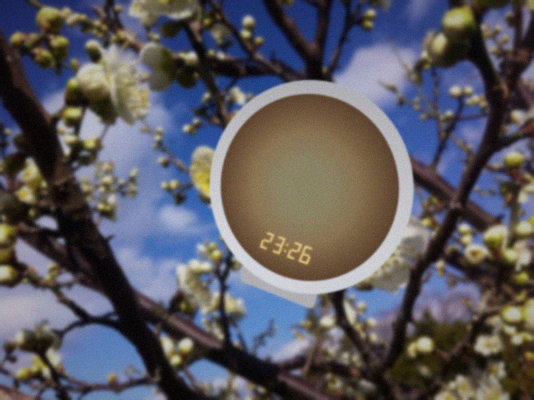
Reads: 23:26
